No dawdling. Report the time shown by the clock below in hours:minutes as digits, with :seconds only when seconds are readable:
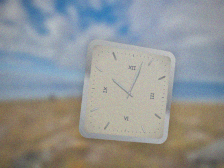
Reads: 10:03
